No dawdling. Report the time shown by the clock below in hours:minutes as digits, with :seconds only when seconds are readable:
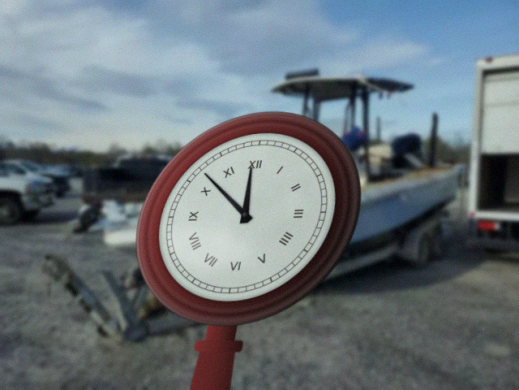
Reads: 11:52
